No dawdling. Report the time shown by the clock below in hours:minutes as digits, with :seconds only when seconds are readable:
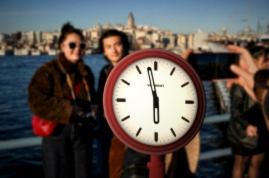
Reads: 5:58
